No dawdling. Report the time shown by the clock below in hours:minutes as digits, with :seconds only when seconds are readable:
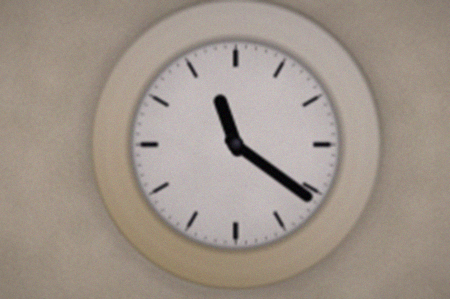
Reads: 11:21
